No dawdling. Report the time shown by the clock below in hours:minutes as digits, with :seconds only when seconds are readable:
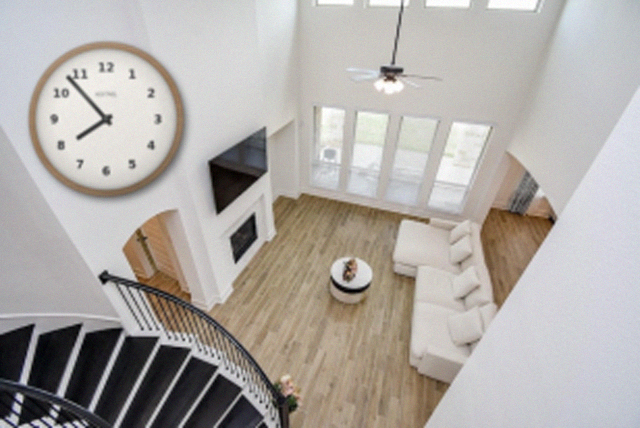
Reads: 7:53
